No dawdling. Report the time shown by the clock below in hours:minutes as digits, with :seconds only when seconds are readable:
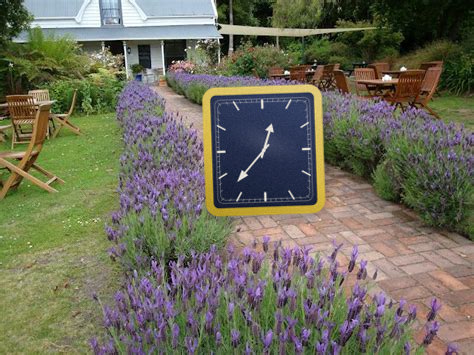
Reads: 12:37
